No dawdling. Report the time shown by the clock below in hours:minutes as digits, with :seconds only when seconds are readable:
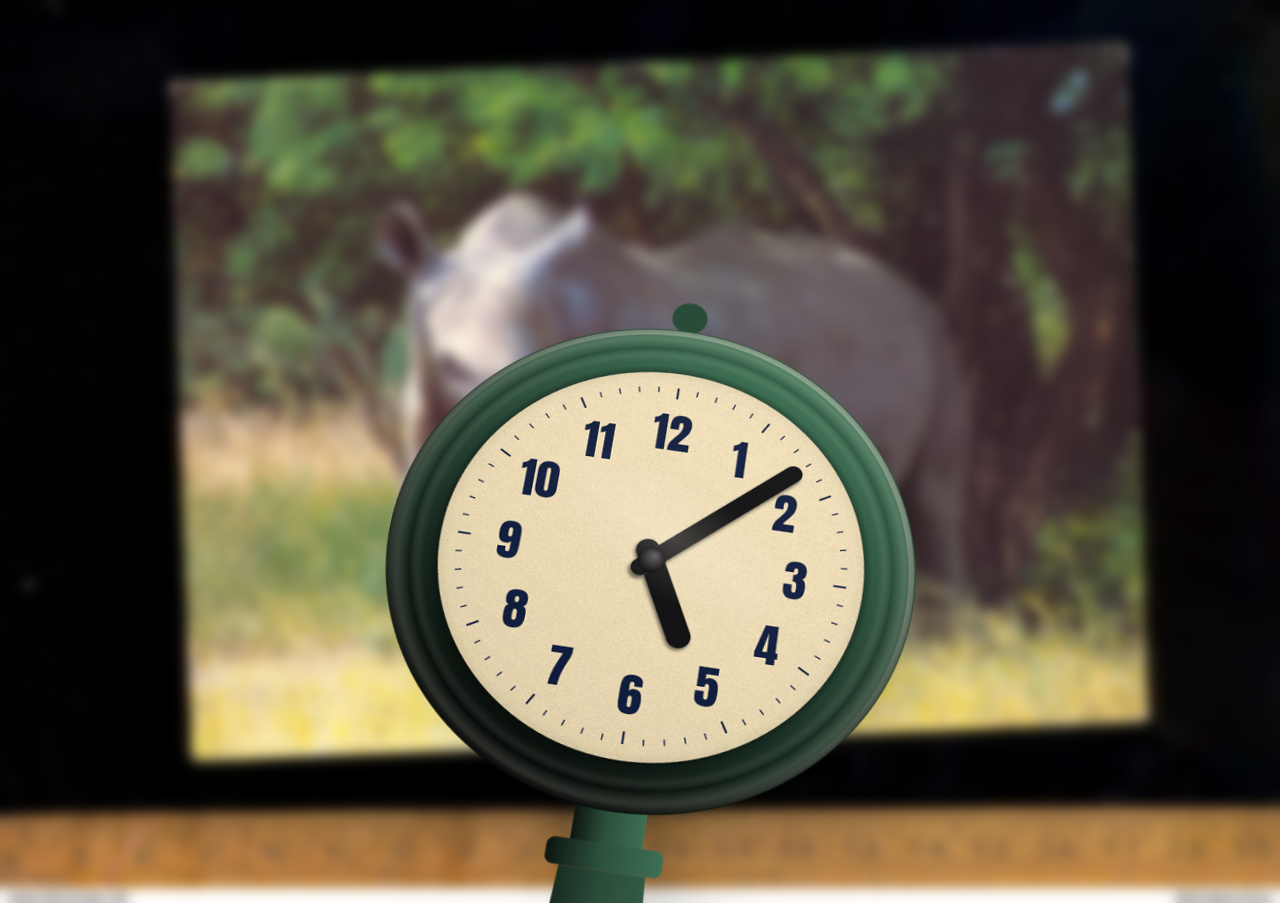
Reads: 5:08
